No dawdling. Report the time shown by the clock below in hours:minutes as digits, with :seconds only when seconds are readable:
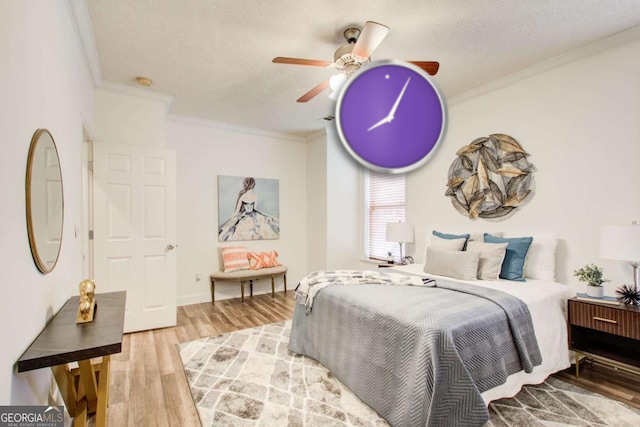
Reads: 8:05
